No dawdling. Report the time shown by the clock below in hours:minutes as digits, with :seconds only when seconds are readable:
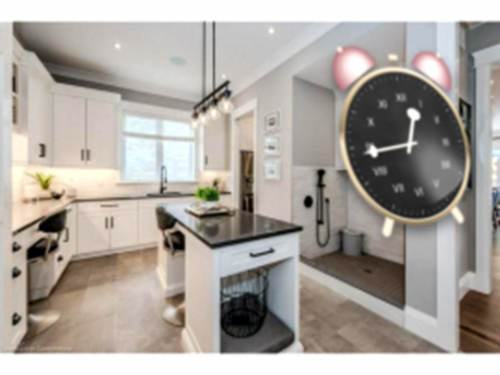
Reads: 12:44
